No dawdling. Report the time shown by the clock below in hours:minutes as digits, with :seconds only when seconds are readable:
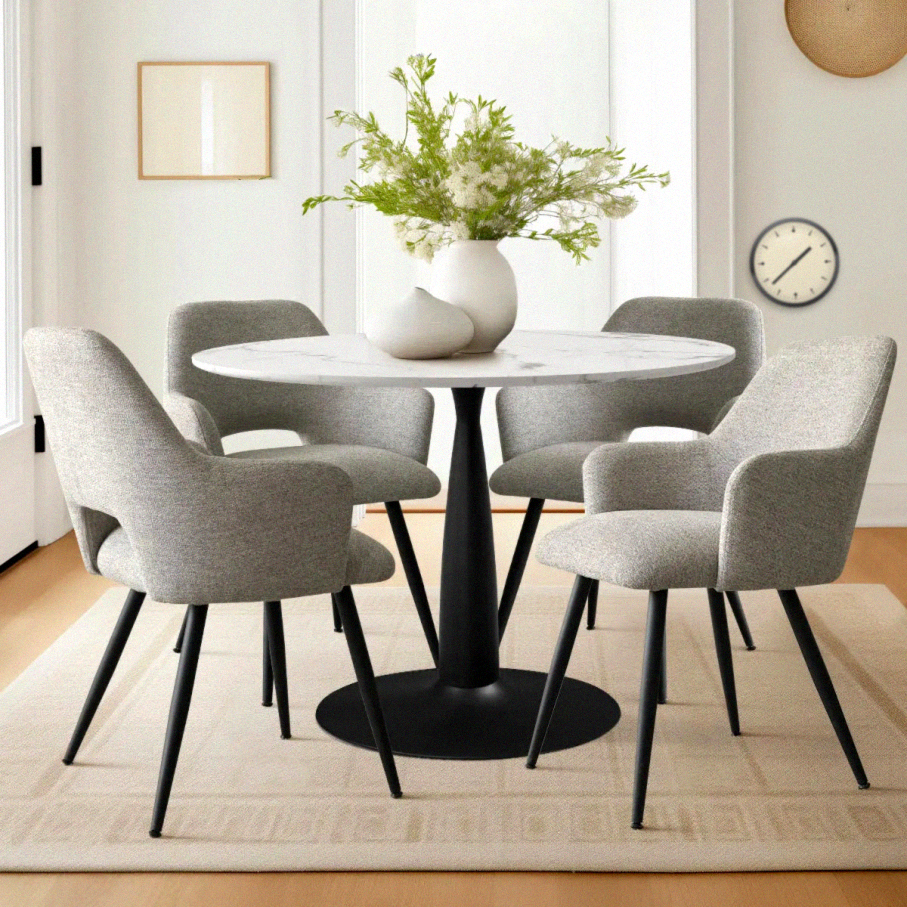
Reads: 1:38
